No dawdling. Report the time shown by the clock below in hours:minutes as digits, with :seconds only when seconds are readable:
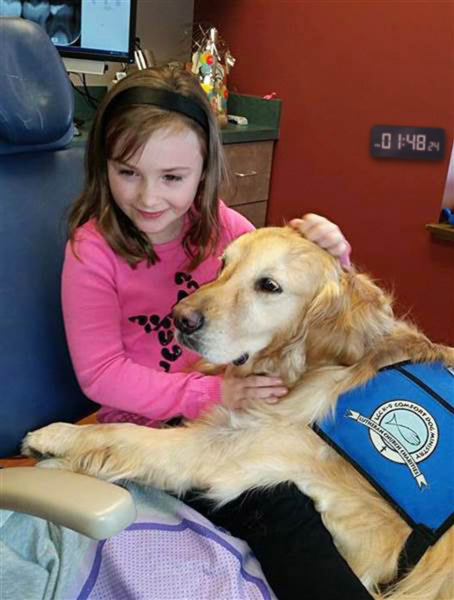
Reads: 1:48
